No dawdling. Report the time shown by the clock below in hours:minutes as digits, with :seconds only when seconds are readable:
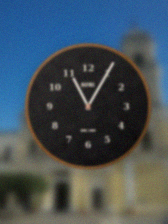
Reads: 11:05
